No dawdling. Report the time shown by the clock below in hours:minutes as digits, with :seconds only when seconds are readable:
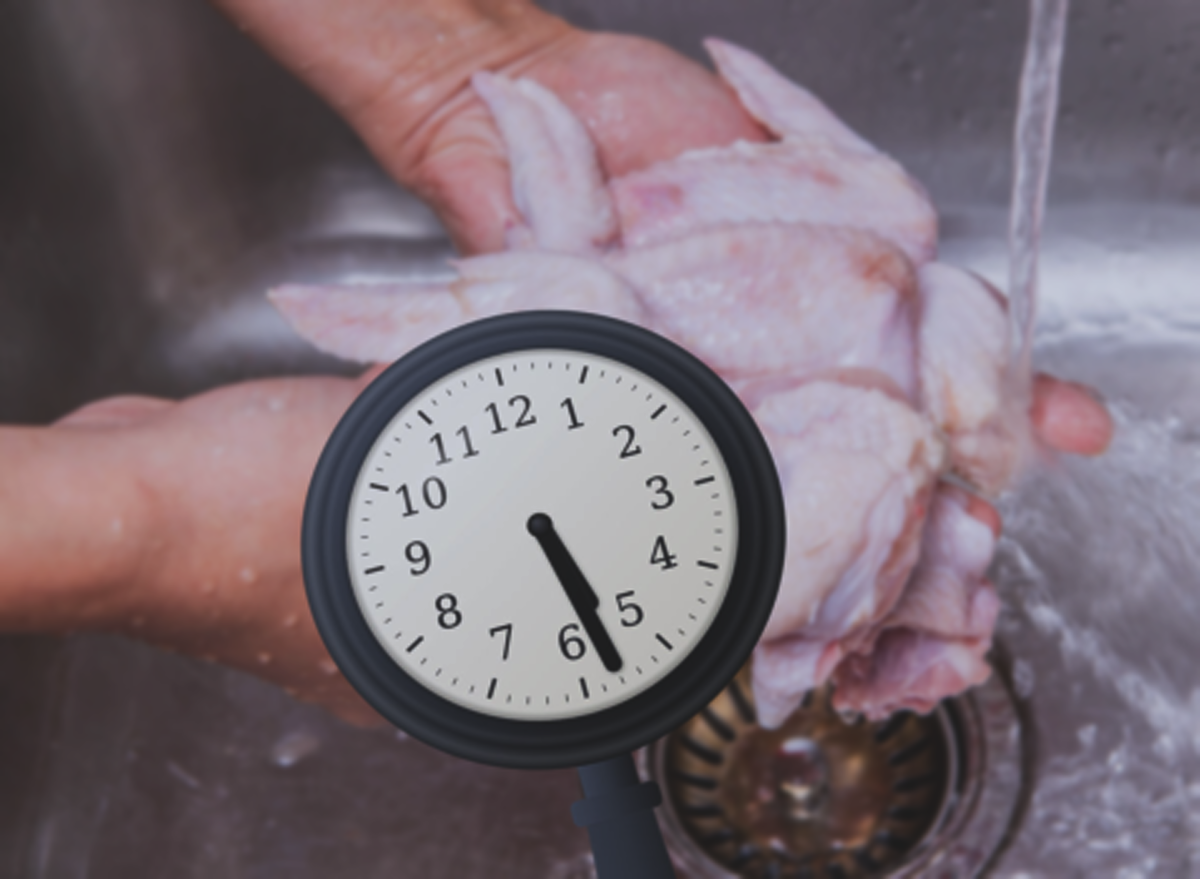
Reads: 5:28
